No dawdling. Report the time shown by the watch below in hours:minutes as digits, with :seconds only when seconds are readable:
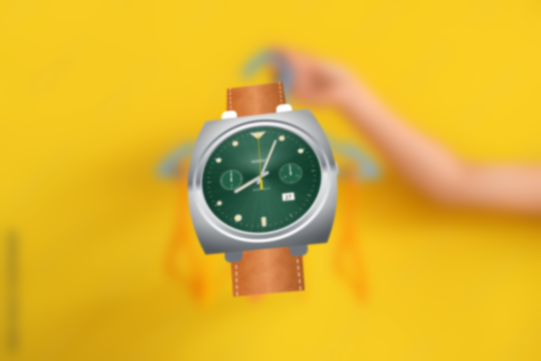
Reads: 8:04
